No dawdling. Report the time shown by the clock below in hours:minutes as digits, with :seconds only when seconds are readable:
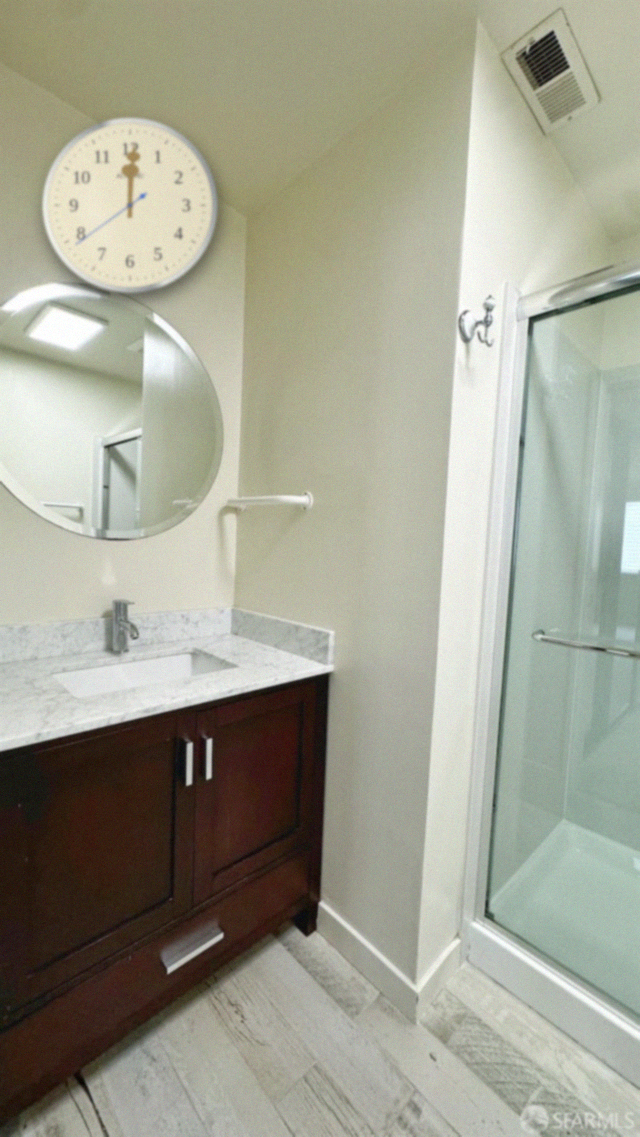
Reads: 12:00:39
